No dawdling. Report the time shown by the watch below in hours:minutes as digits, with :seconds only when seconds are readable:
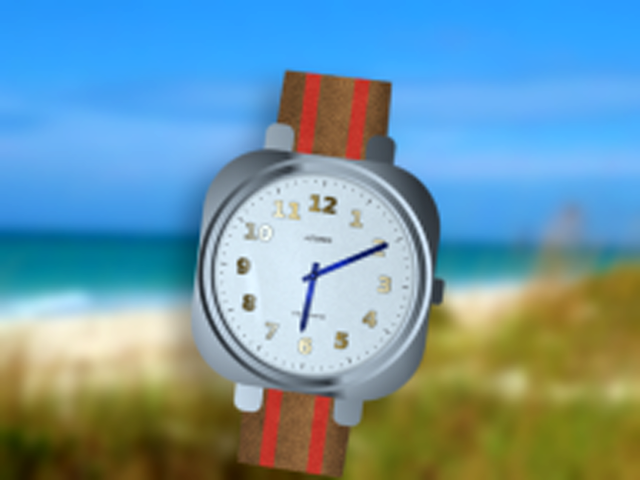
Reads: 6:10
